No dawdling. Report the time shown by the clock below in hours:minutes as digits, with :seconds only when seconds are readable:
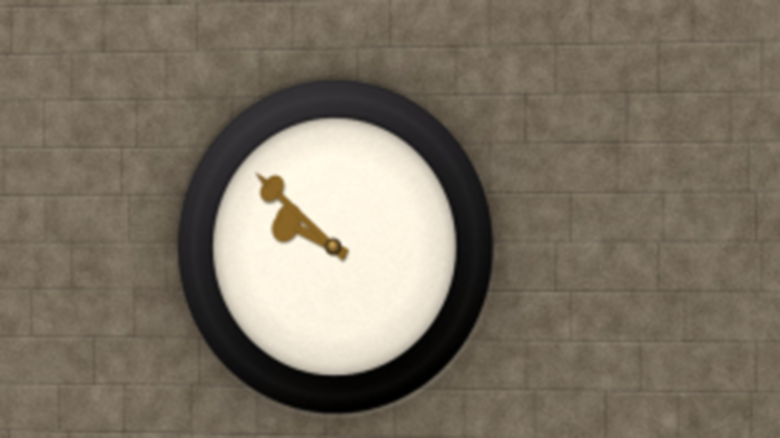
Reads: 9:52
